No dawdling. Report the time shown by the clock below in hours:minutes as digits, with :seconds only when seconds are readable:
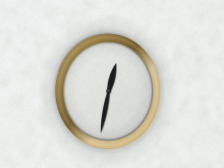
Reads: 12:32
